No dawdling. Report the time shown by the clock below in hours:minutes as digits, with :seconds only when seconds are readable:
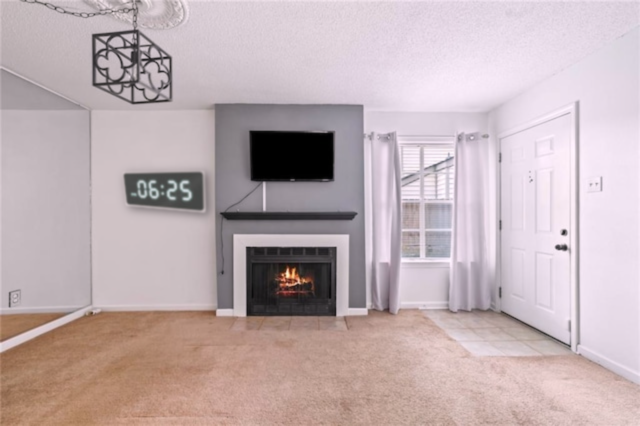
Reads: 6:25
